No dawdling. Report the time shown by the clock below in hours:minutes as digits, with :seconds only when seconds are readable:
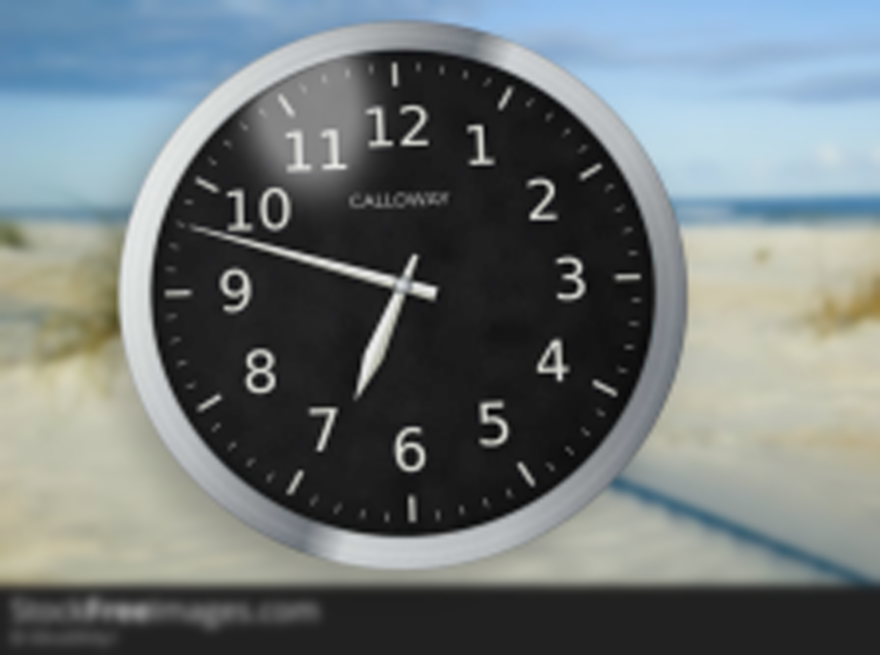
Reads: 6:48
